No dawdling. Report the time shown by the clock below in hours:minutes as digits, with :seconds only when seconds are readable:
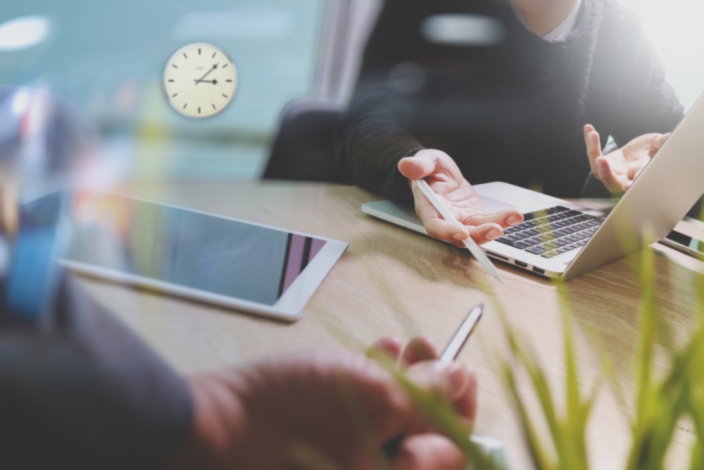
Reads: 3:08
